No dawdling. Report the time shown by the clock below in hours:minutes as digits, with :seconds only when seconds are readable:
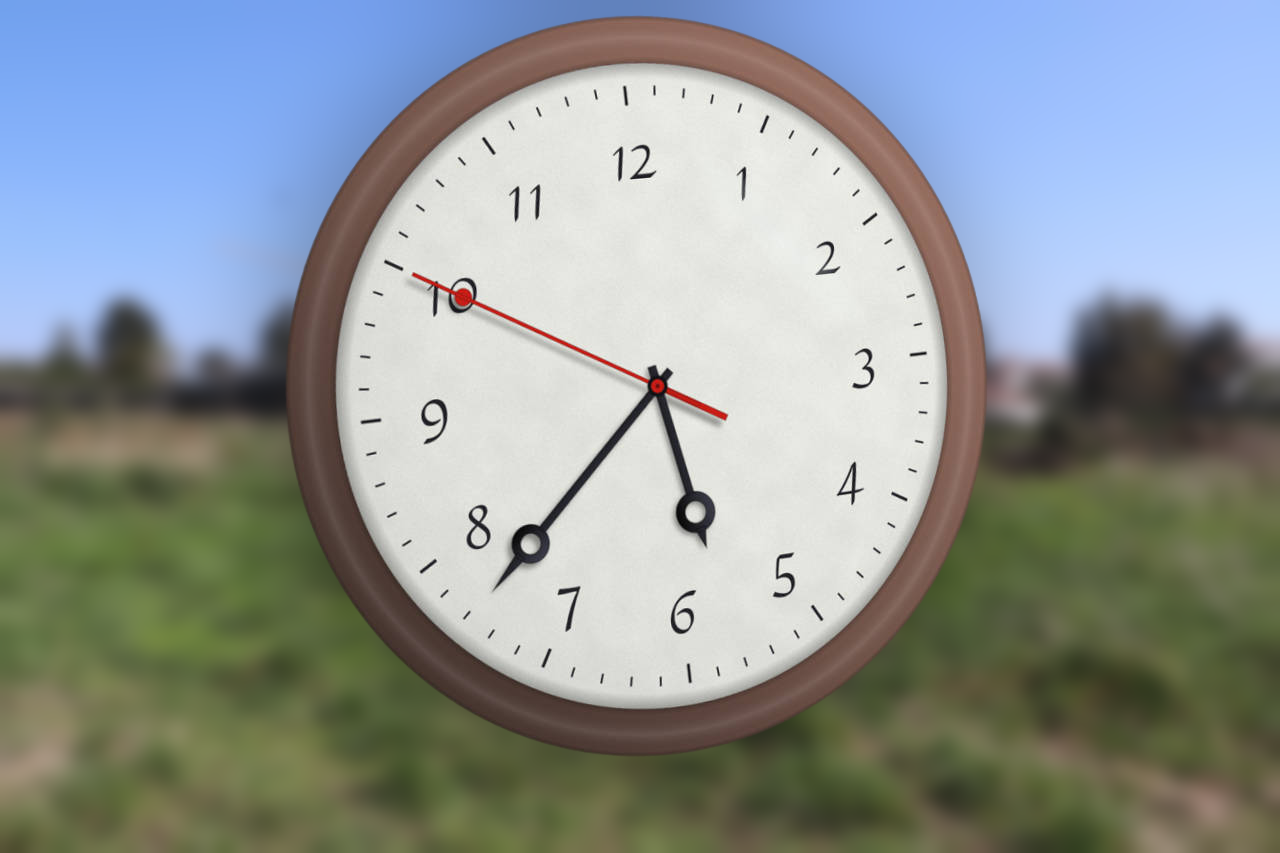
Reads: 5:37:50
